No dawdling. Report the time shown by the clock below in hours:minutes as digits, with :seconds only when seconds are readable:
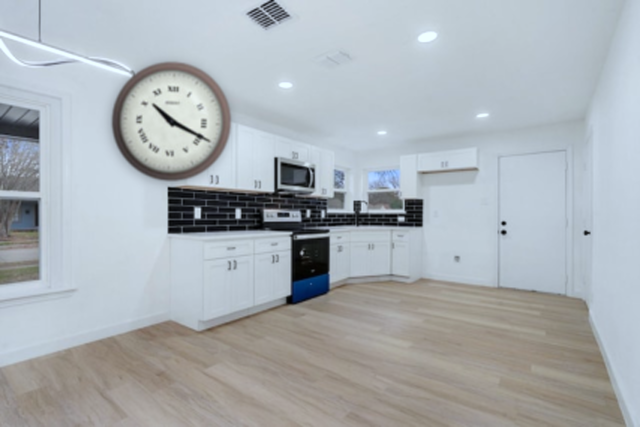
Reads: 10:19
